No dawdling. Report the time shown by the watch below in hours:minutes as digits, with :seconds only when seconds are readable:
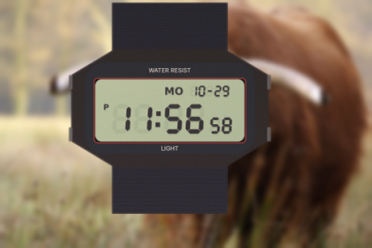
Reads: 11:56:58
